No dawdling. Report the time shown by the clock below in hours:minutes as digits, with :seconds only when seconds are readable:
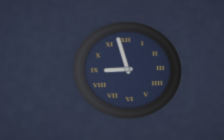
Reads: 8:58
